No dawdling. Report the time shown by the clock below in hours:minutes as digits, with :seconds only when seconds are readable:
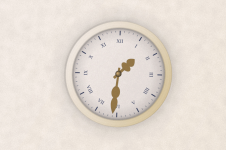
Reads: 1:31
